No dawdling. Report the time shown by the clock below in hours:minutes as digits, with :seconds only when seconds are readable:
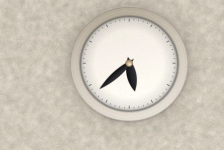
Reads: 5:38
